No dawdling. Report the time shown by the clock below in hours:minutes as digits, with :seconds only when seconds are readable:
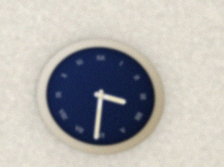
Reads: 3:31
